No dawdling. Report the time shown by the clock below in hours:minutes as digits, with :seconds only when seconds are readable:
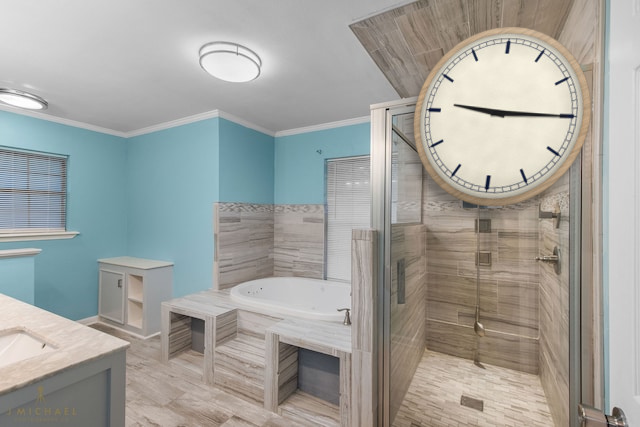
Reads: 9:15
